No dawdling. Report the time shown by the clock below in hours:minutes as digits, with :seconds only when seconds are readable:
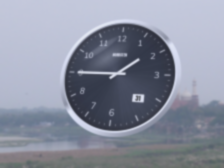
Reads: 1:45
